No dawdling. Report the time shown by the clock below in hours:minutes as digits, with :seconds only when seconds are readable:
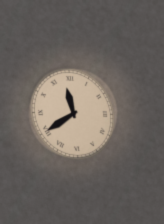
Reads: 11:40
